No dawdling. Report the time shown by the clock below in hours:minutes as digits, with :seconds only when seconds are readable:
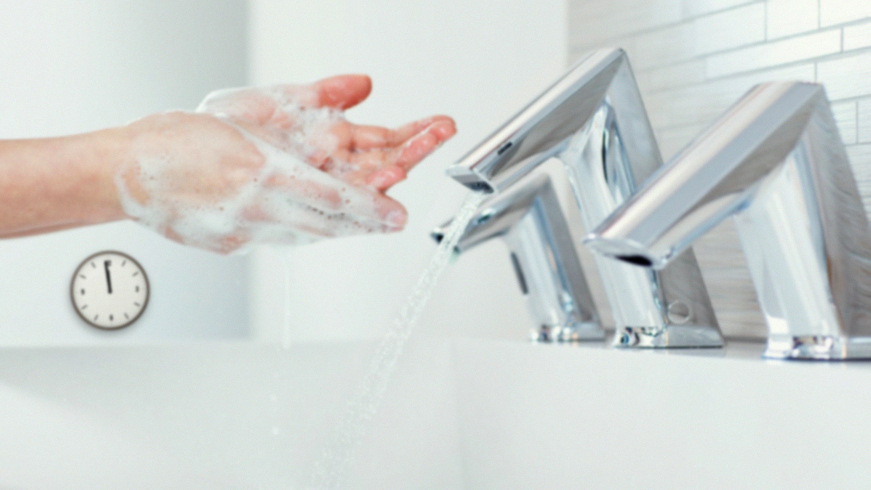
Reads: 11:59
